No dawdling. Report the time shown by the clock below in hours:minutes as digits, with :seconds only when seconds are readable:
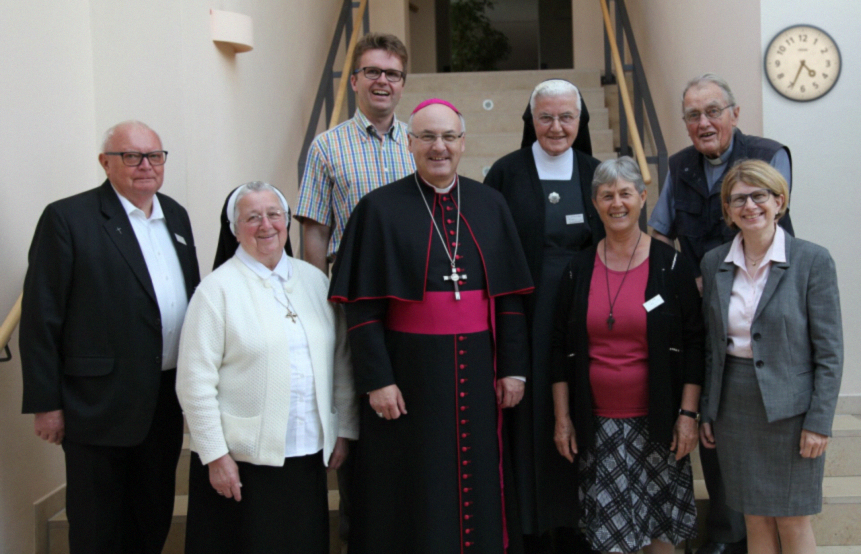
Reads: 4:34
